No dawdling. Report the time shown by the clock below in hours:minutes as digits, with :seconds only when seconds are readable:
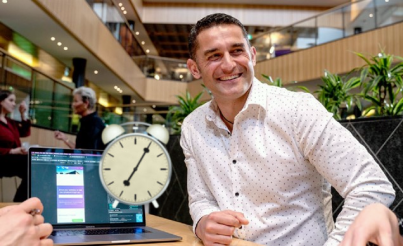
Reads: 7:05
